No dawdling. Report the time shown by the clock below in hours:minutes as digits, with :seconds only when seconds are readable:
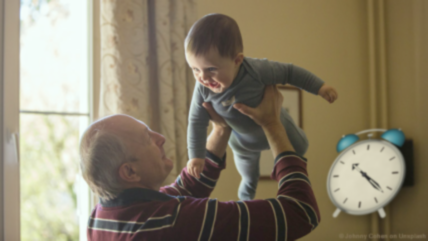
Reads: 10:22
